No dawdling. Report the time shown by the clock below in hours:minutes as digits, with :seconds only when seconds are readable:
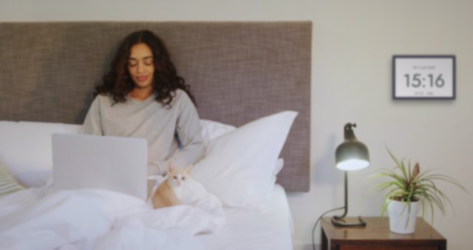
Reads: 15:16
